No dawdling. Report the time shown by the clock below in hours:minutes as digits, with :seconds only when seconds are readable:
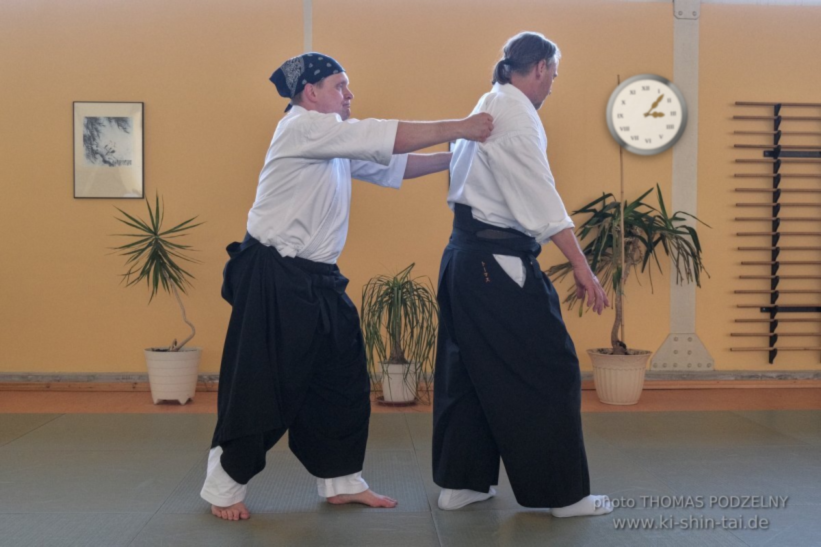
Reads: 3:07
